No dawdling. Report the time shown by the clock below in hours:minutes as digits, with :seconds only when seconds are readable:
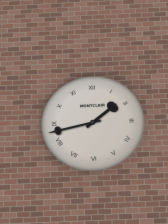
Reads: 1:43
